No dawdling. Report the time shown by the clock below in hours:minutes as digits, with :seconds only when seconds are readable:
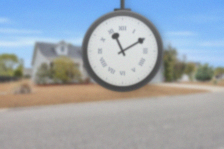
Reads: 11:10
